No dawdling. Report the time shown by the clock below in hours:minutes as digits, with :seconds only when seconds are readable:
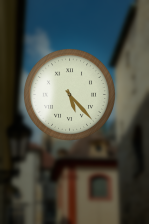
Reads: 5:23
